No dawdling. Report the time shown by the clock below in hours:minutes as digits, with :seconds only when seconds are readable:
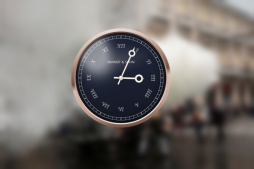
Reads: 3:04
